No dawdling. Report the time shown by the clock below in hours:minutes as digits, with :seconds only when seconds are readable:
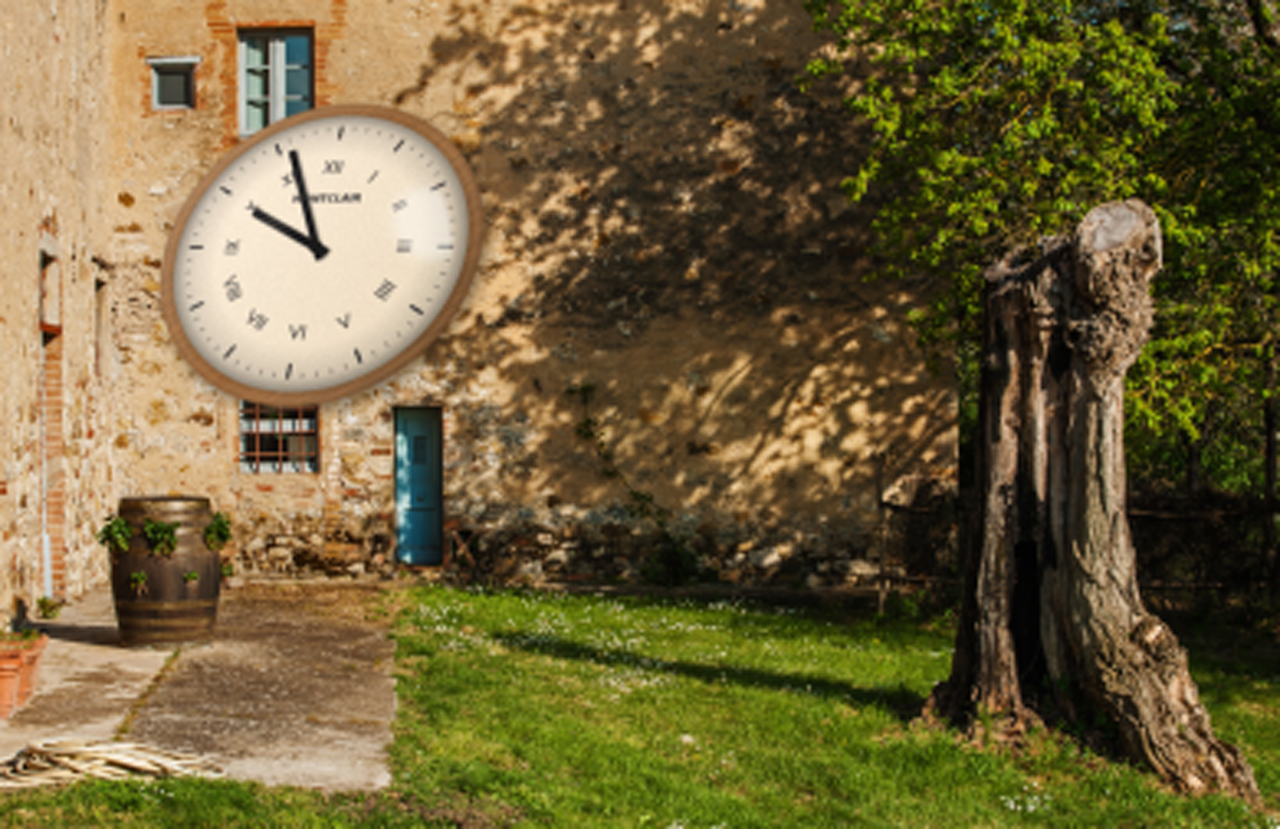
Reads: 9:56
